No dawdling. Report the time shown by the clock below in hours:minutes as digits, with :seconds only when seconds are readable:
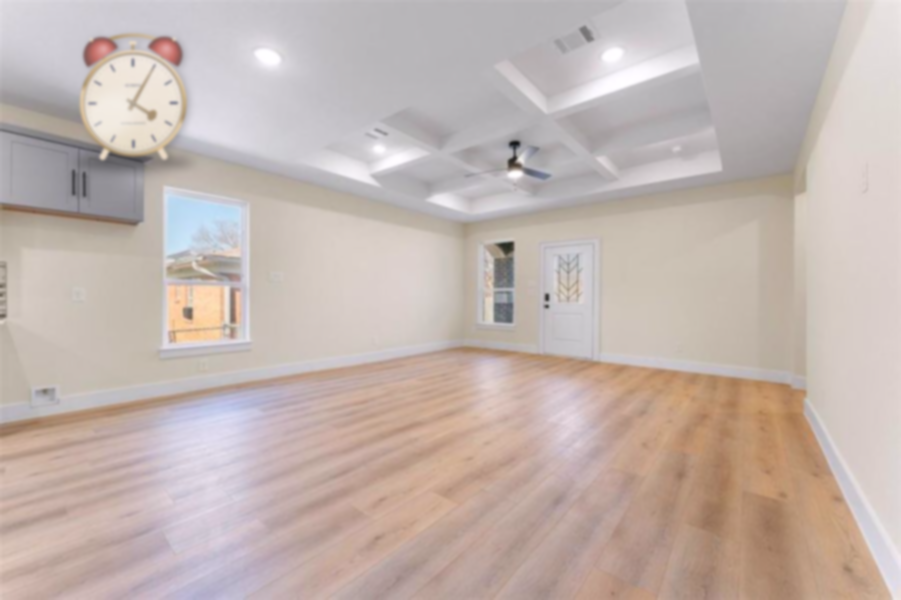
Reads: 4:05
